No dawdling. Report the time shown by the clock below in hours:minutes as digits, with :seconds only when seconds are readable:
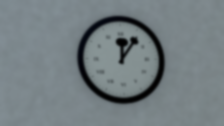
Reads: 12:06
